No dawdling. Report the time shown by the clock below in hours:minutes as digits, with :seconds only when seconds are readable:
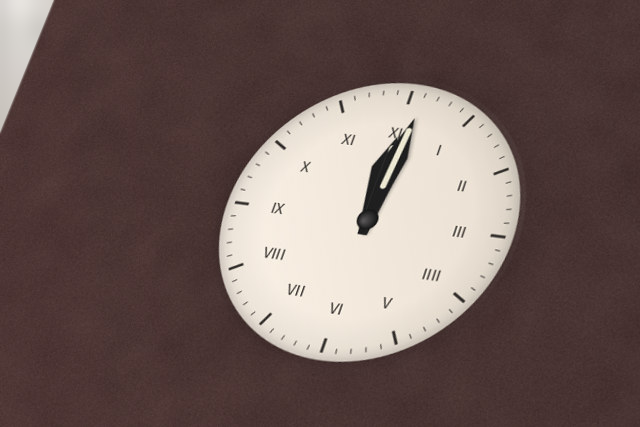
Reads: 12:01
